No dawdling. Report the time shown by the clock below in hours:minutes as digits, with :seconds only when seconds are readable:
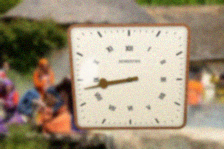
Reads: 8:43
